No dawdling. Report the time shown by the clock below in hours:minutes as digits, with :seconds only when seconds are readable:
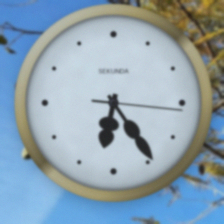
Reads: 6:24:16
